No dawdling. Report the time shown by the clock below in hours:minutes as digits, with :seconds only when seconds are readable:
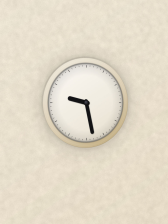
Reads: 9:28
